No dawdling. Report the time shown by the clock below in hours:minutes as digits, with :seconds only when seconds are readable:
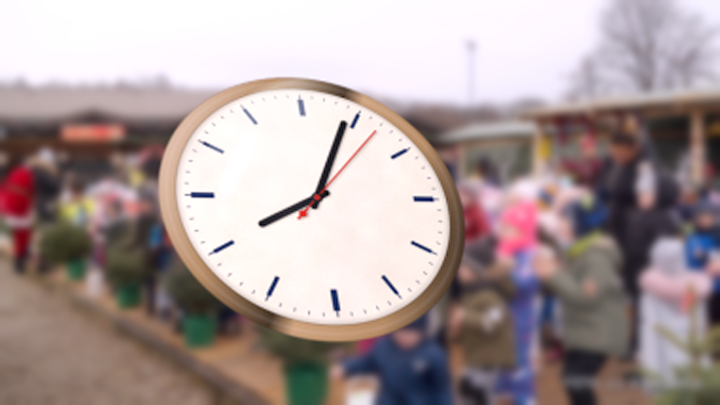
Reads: 8:04:07
